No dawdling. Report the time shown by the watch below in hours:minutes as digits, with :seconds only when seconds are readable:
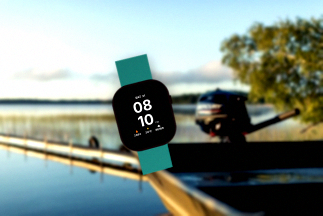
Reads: 8:10
